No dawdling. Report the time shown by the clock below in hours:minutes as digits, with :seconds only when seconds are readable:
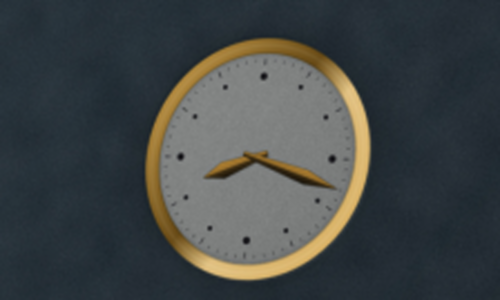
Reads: 8:18
